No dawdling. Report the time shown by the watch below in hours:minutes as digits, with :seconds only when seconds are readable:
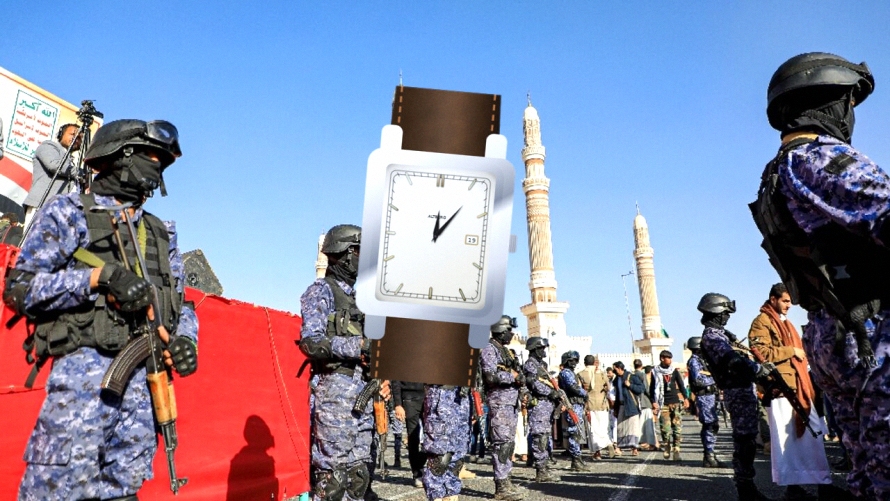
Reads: 12:06
